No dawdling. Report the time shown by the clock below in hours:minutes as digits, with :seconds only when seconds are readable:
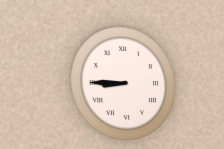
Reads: 8:45
